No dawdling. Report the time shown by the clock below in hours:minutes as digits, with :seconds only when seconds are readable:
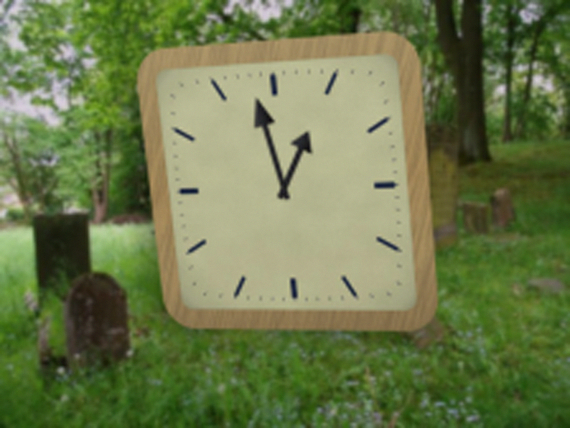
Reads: 12:58
